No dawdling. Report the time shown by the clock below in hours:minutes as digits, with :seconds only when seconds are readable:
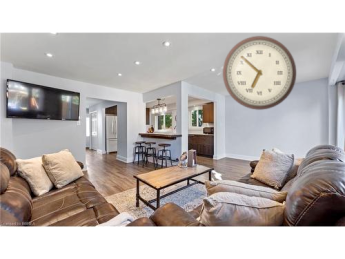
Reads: 6:52
